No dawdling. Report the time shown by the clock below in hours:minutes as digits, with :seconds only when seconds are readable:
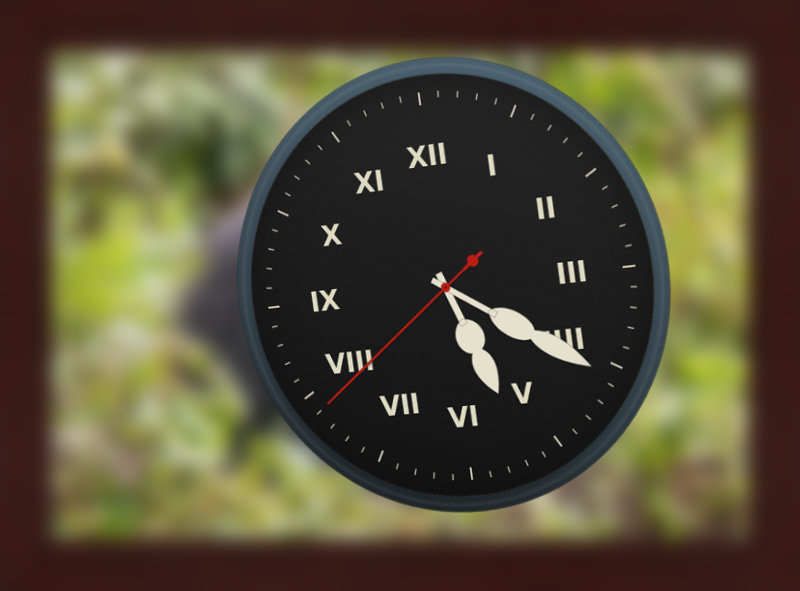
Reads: 5:20:39
